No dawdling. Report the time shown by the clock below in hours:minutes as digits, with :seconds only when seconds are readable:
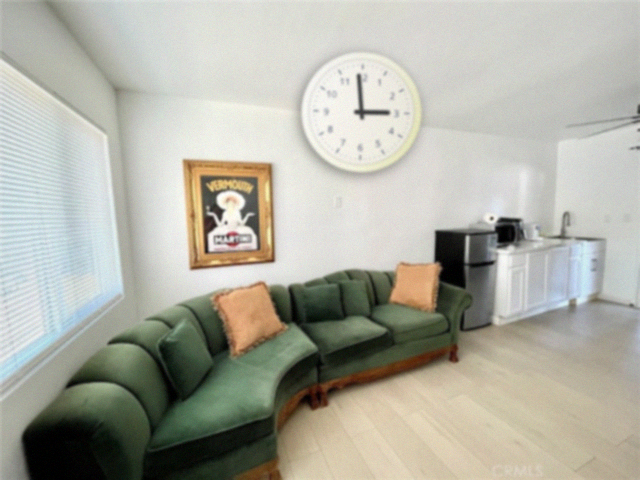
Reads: 2:59
